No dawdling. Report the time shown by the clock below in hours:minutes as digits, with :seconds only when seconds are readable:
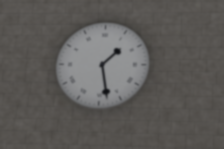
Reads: 1:28
